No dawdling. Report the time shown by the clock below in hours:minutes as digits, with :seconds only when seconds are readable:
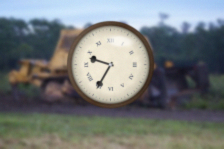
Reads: 9:35
